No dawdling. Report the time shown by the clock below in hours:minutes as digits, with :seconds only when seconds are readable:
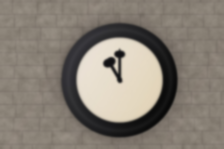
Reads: 11:00
